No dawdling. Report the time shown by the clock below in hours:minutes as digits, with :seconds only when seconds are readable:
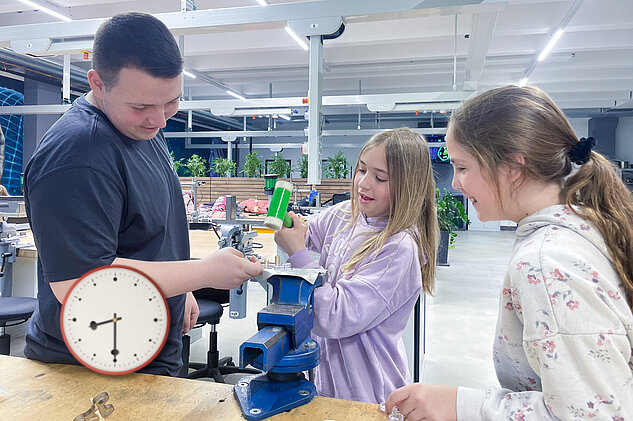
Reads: 8:30
